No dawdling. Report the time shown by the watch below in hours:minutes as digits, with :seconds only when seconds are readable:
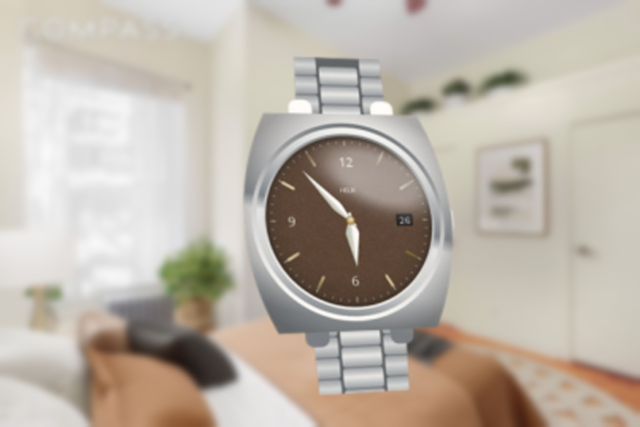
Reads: 5:53
